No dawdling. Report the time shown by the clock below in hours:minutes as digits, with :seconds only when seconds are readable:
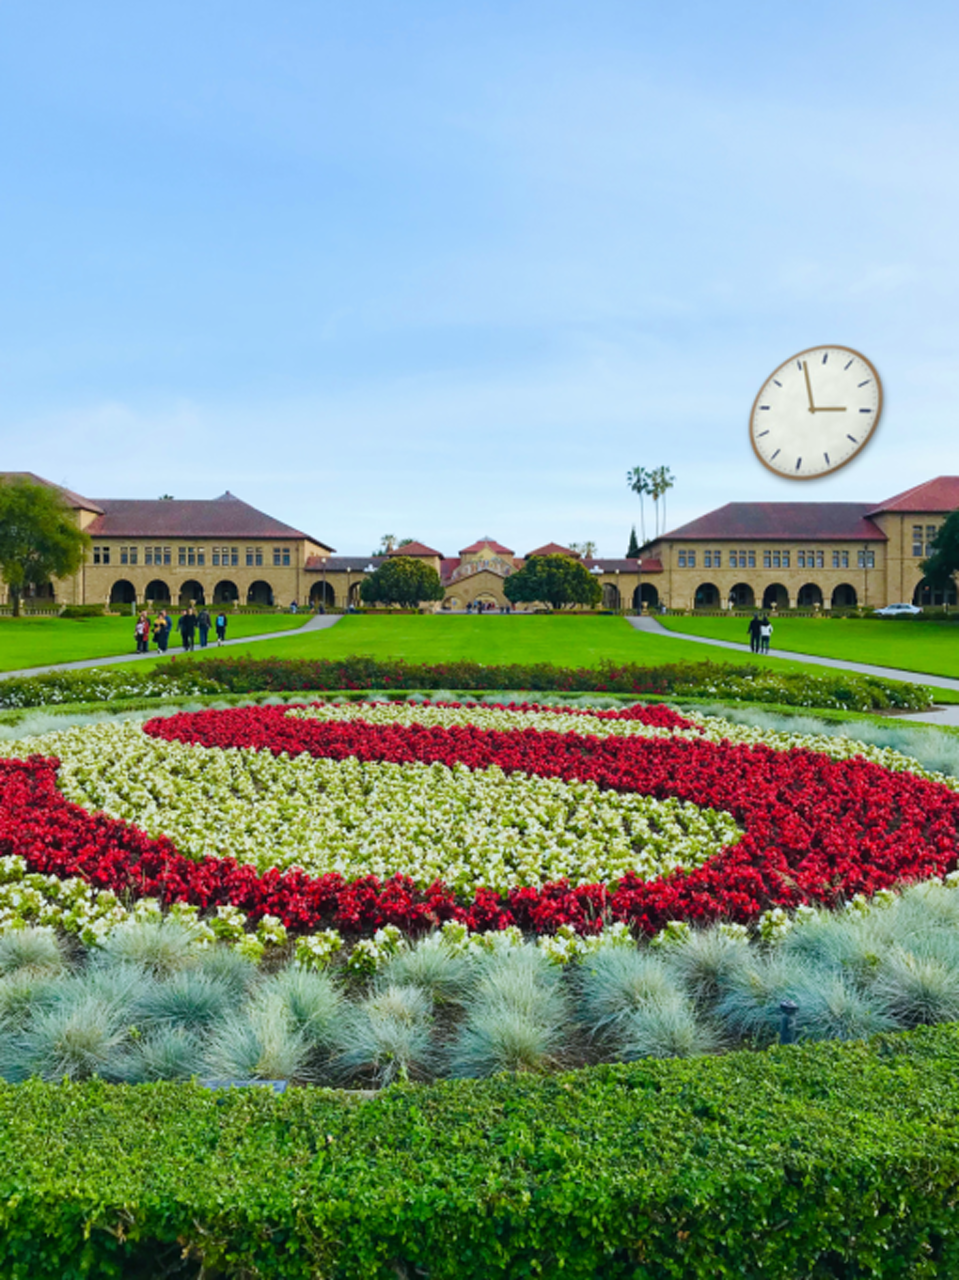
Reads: 2:56
